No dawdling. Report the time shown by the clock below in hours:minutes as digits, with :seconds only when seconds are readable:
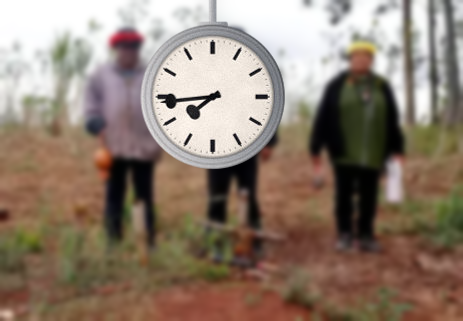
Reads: 7:44
